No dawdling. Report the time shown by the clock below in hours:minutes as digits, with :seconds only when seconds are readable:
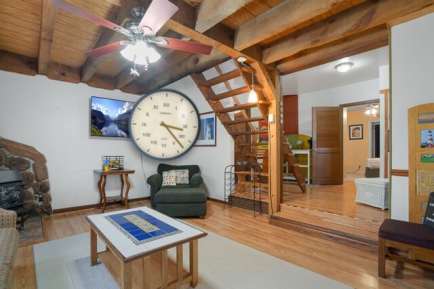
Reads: 3:23
